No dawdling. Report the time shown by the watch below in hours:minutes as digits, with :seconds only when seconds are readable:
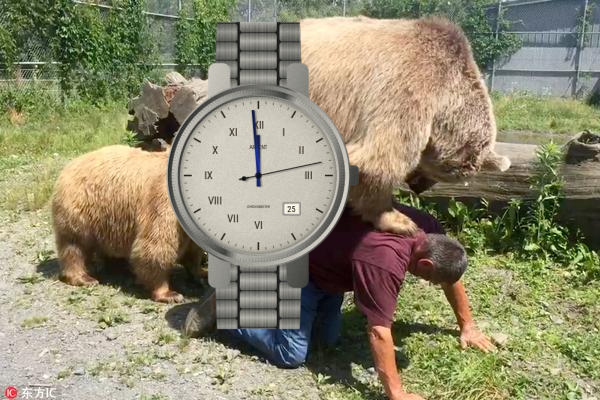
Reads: 11:59:13
